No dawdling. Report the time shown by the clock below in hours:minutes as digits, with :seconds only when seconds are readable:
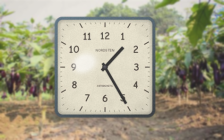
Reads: 1:25
